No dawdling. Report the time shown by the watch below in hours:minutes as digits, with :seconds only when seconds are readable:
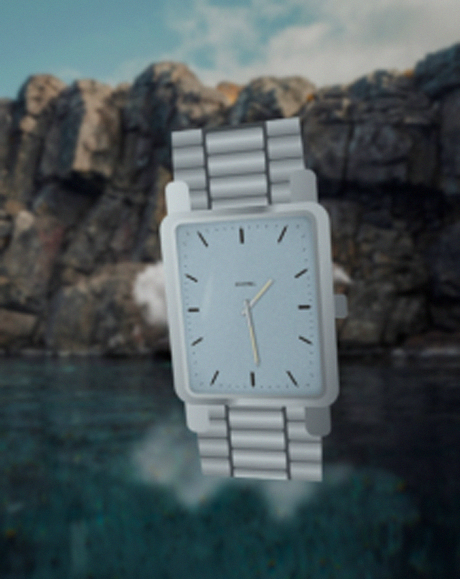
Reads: 1:29
